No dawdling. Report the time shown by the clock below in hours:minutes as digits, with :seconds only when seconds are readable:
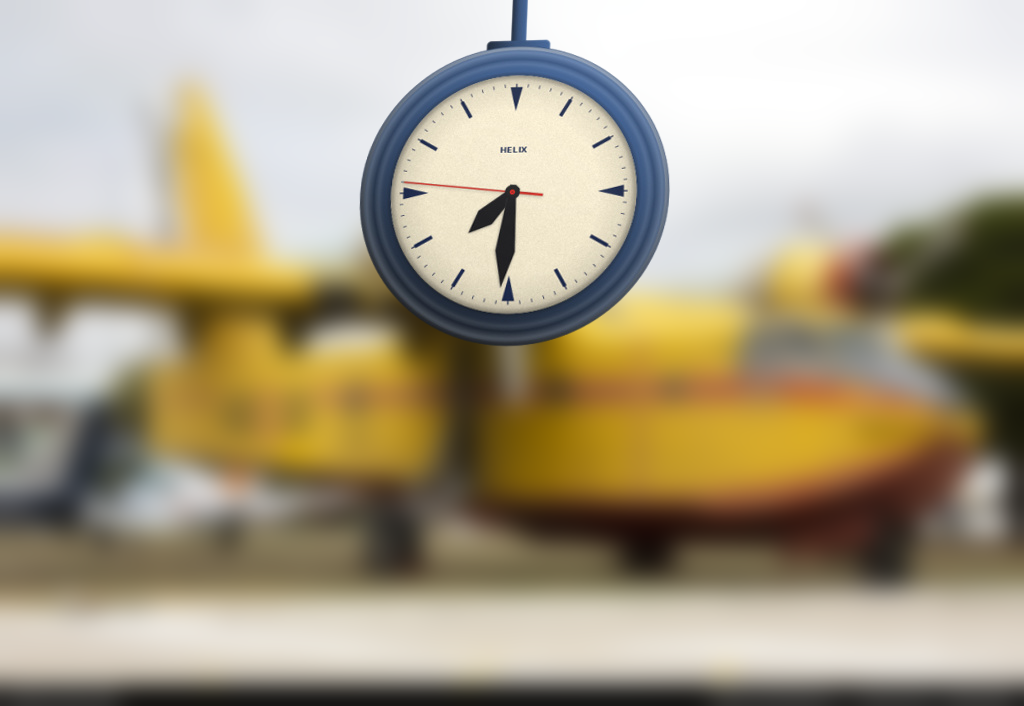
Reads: 7:30:46
